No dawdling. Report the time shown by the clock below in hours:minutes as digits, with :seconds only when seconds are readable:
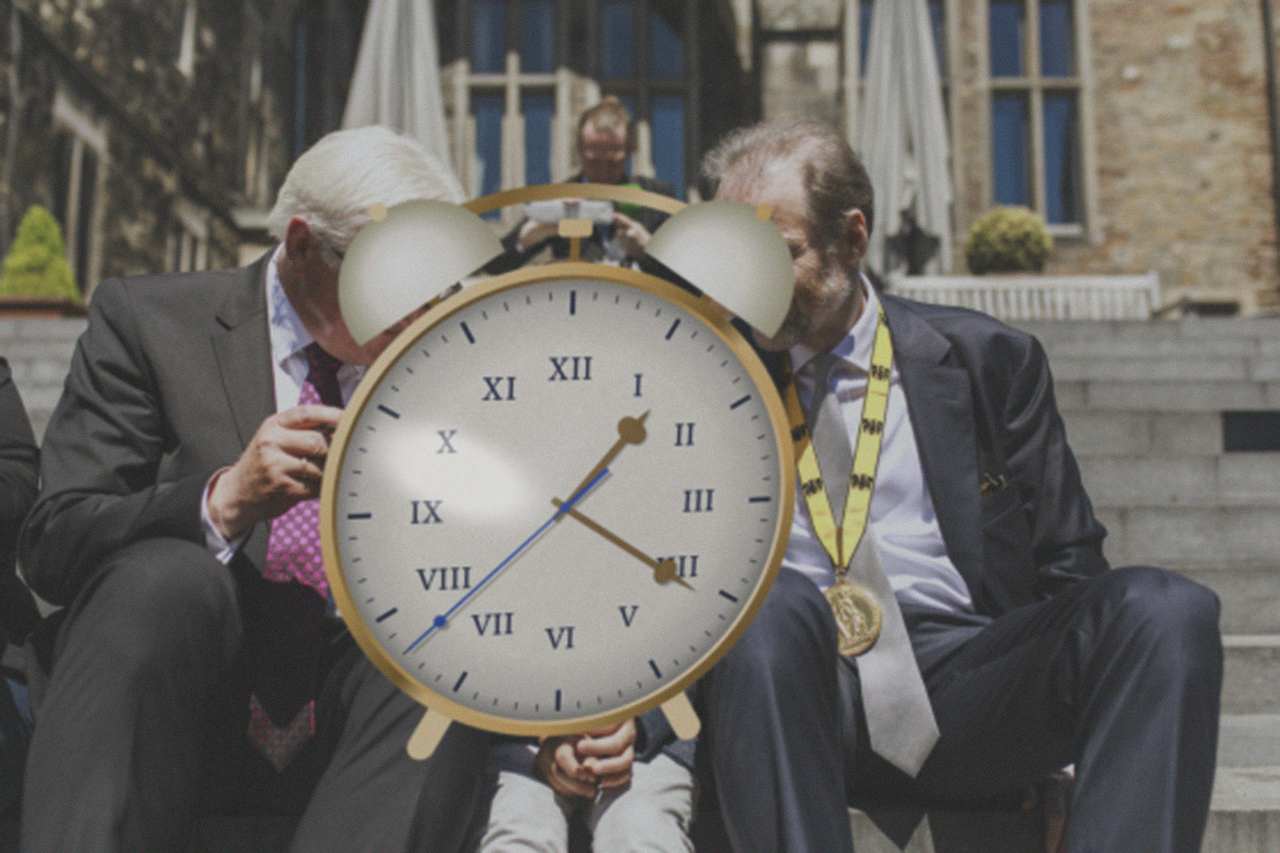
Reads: 1:20:38
